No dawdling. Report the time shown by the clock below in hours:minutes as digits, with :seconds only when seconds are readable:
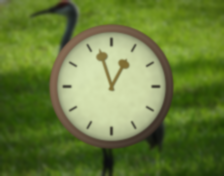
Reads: 12:57
